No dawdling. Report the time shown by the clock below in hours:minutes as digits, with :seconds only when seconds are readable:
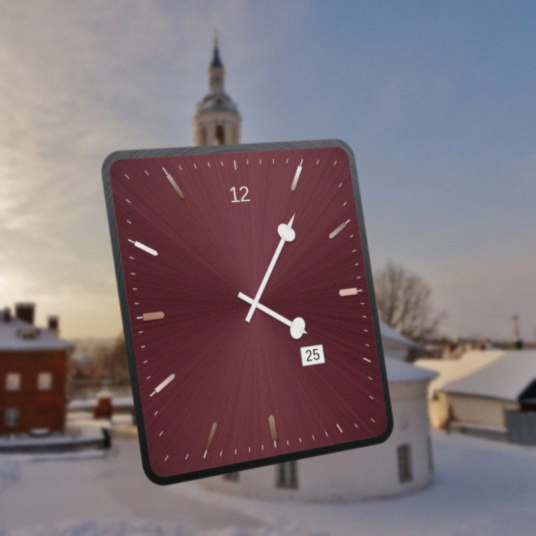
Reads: 4:06
